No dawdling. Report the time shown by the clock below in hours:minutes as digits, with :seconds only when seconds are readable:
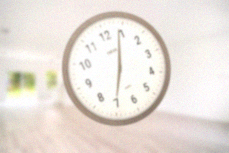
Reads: 7:04
